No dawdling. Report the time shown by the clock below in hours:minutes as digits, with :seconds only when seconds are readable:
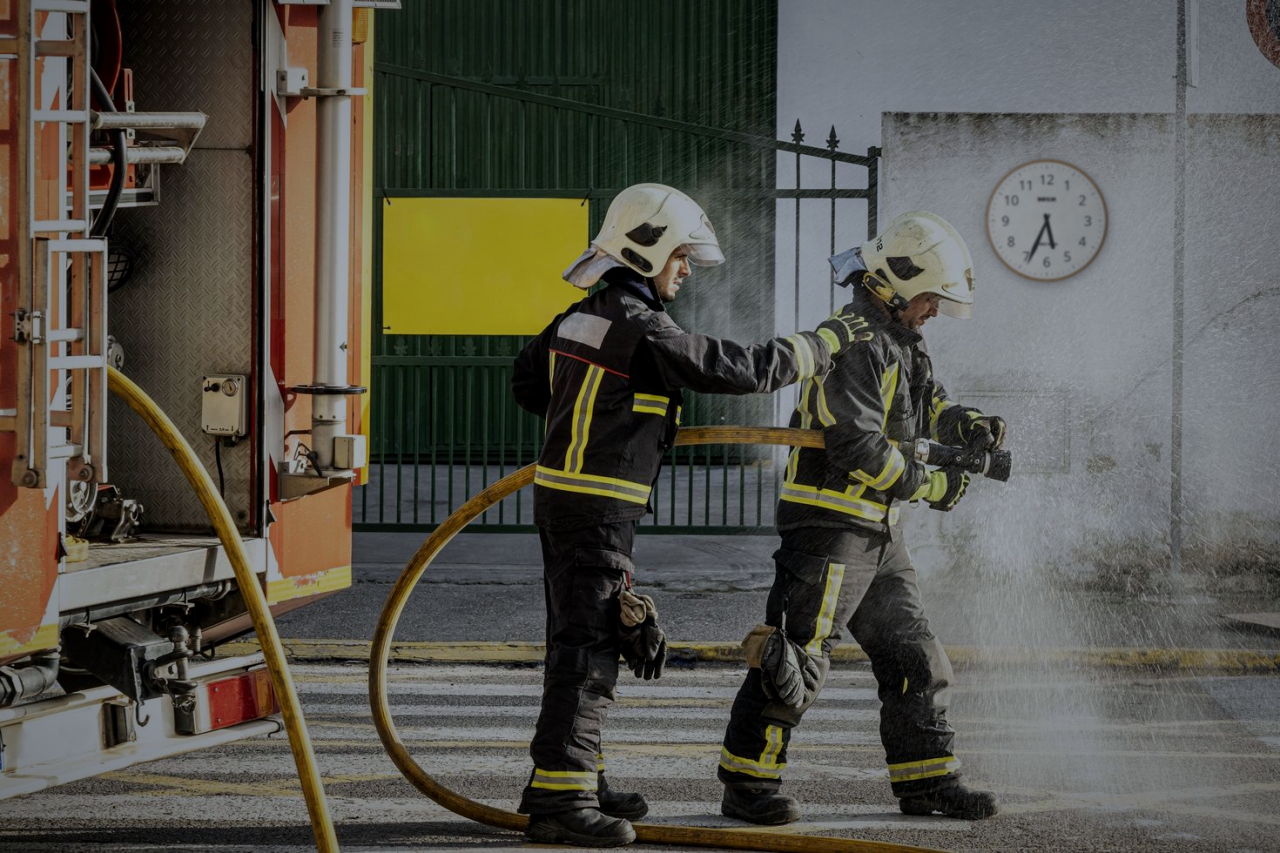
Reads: 5:34
